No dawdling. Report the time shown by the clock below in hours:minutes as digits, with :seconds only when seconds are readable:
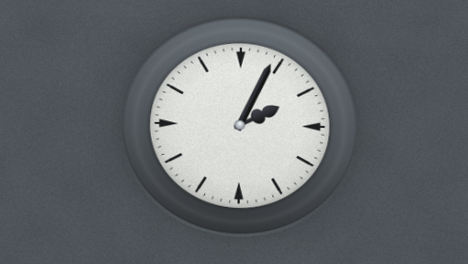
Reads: 2:04
